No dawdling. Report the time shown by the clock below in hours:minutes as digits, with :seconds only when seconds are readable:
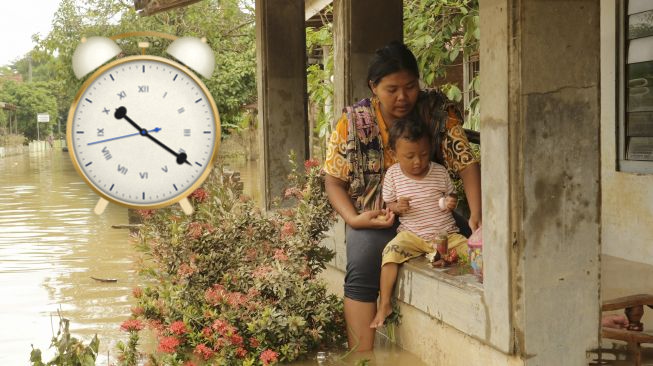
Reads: 10:20:43
